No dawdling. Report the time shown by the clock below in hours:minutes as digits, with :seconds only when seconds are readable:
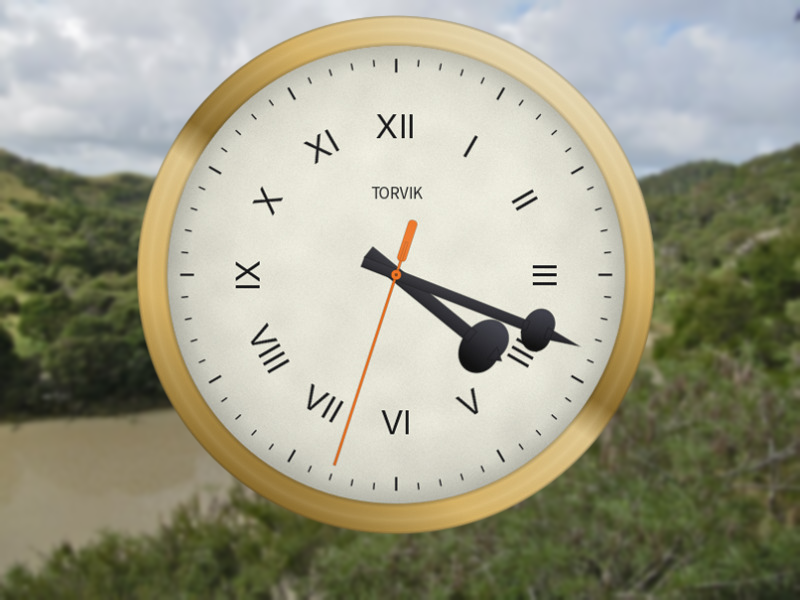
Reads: 4:18:33
